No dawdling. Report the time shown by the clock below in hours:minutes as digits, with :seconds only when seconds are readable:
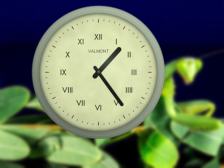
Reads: 1:24
